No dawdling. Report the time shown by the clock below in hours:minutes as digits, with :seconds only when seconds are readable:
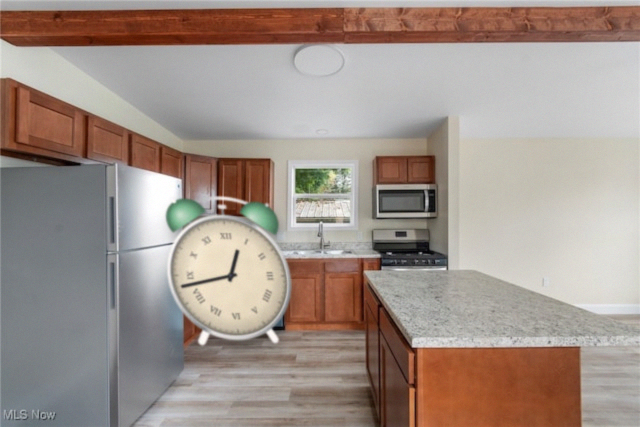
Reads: 12:43
